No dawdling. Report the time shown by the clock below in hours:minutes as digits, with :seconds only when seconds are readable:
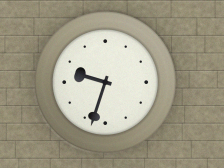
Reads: 9:33
